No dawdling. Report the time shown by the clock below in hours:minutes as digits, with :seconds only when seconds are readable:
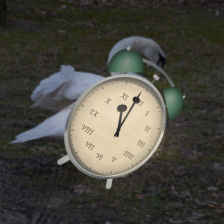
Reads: 10:59
